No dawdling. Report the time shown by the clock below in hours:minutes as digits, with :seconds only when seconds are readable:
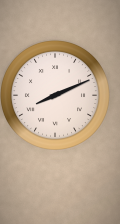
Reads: 8:11
